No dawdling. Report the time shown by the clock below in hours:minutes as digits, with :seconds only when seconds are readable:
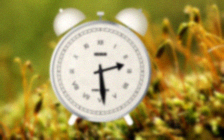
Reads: 2:29
